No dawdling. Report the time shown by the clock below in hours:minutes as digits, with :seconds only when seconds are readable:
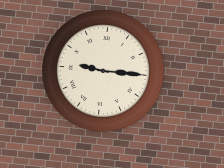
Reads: 9:15
